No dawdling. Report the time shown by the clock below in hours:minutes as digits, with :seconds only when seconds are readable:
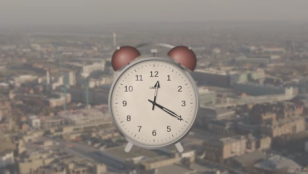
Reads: 12:20
